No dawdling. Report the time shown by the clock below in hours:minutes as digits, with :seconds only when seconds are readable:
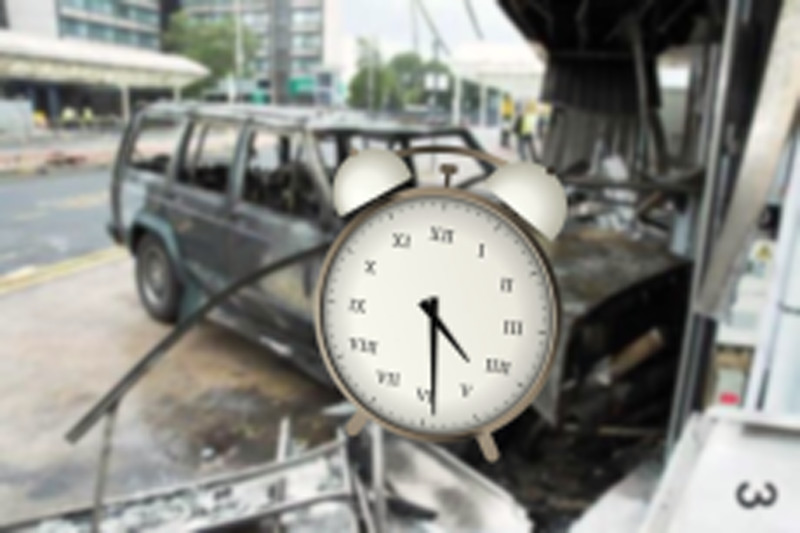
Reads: 4:29
